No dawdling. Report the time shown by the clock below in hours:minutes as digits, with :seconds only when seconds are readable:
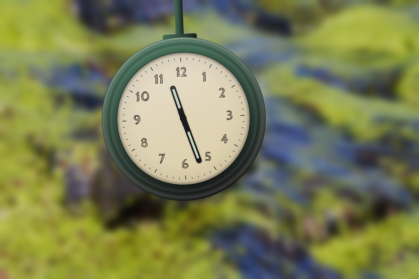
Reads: 11:27
